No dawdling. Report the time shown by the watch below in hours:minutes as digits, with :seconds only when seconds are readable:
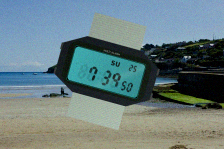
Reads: 7:39:50
